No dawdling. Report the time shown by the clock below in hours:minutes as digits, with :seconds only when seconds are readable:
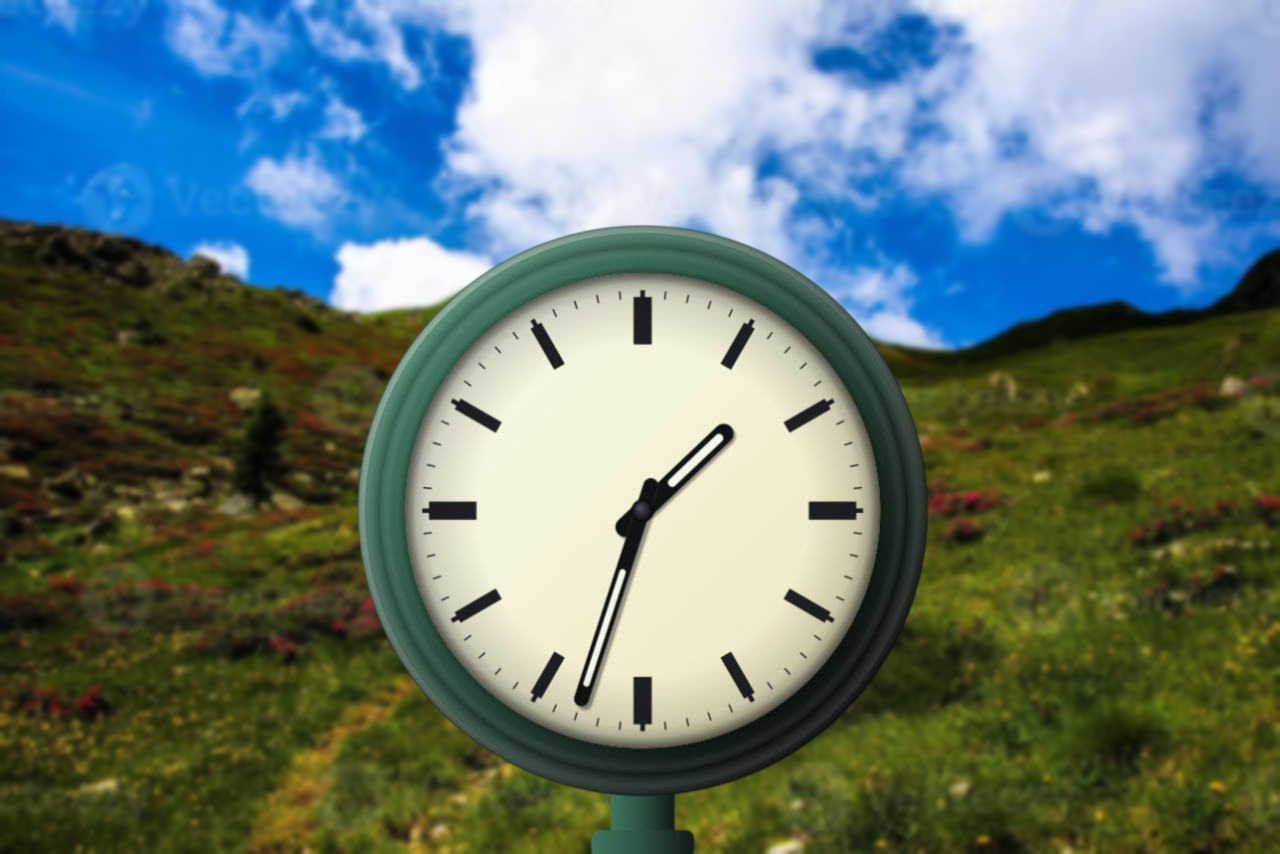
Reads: 1:33
